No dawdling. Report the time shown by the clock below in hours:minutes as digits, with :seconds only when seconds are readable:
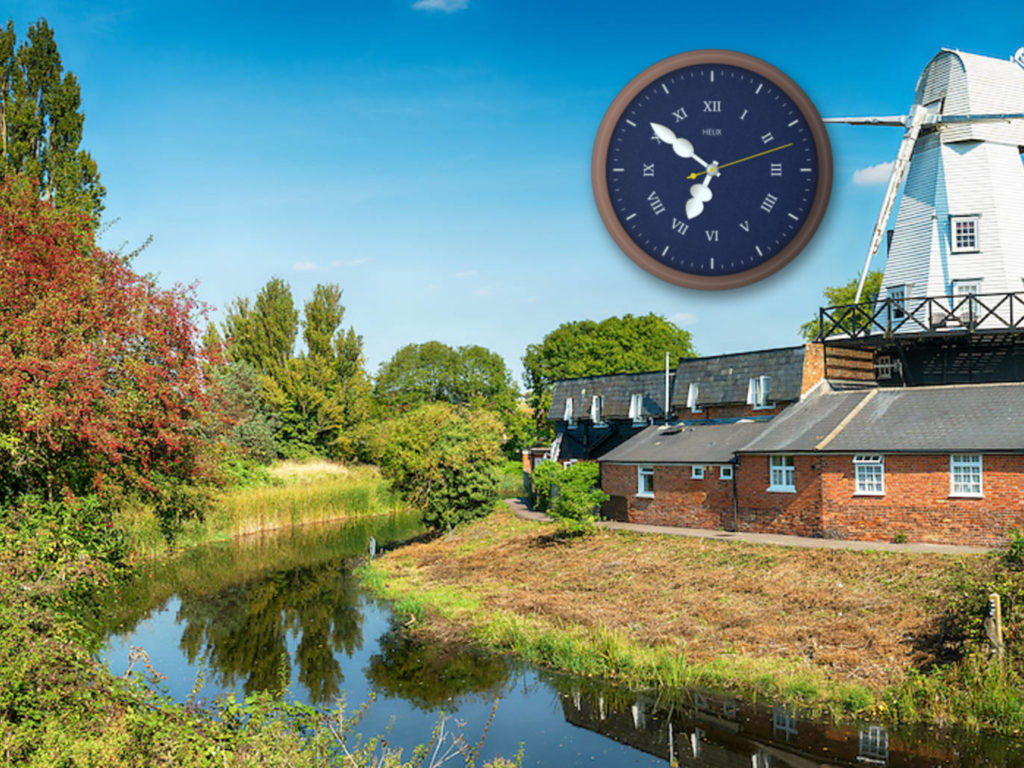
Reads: 6:51:12
